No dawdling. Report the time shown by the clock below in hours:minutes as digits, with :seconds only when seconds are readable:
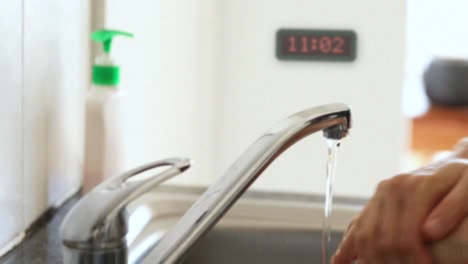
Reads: 11:02
